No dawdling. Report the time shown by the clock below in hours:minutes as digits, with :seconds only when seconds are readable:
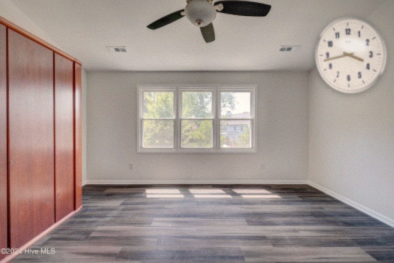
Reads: 3:43
